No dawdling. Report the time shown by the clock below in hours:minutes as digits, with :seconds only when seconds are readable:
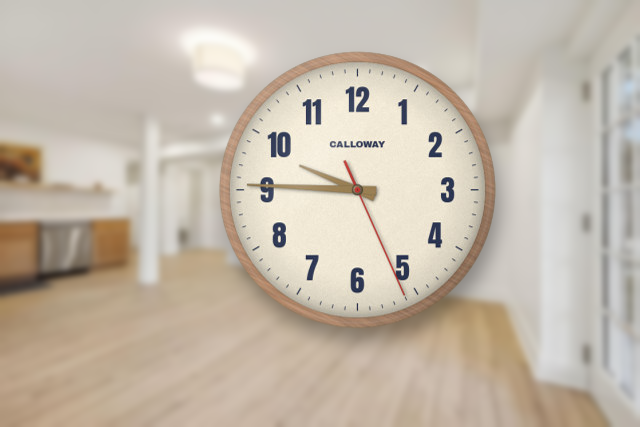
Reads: 9:45:26
